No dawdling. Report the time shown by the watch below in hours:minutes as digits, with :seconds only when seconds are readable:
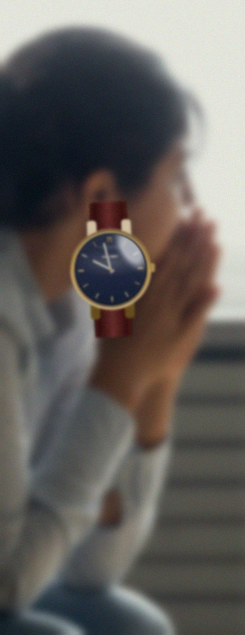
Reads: 9:58
